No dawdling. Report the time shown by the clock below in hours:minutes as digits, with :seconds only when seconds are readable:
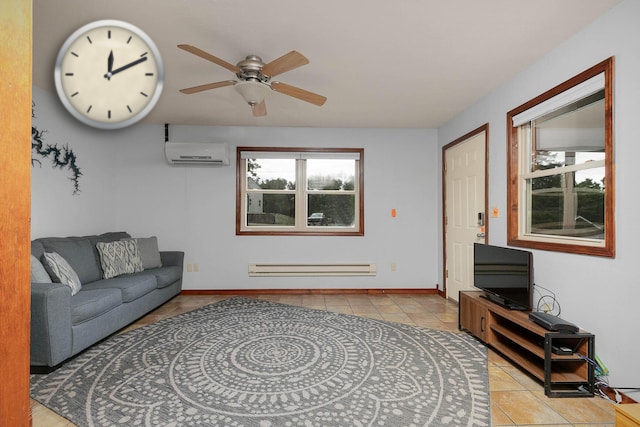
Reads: 12:11
